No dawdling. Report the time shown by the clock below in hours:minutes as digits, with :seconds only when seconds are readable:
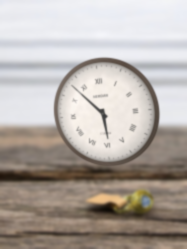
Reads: 5:53
